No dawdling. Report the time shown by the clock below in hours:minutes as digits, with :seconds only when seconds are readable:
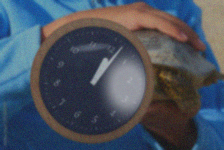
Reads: 12:02
